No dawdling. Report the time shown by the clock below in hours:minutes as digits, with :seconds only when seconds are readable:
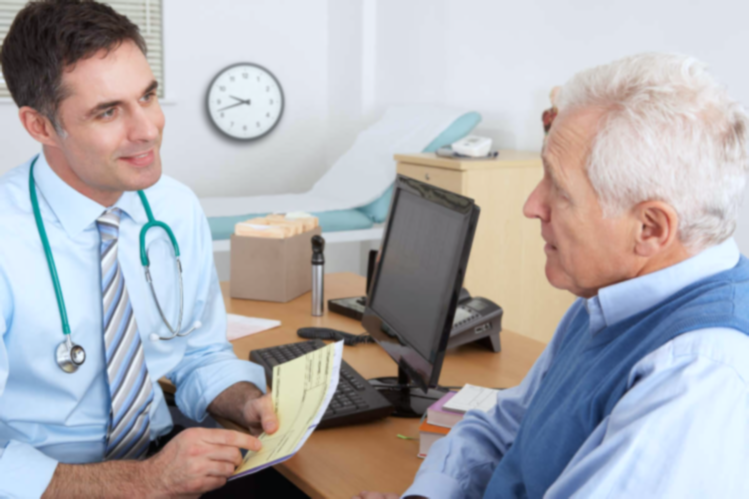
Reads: 9:42
